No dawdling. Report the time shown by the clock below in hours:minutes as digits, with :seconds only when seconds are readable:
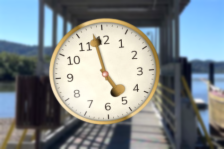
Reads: 4:58
